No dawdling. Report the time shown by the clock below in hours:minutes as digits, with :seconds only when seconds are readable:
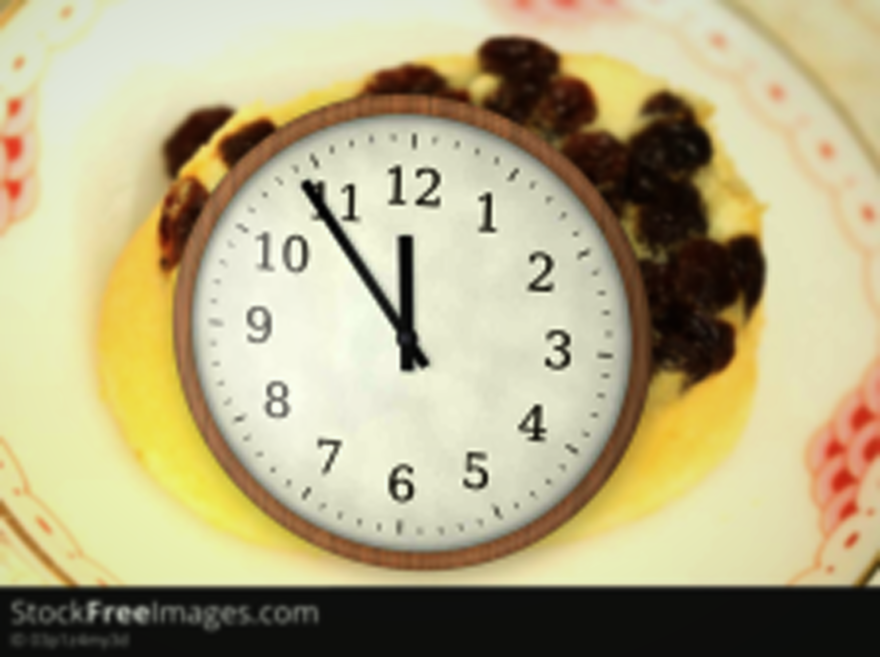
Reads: 11:54
